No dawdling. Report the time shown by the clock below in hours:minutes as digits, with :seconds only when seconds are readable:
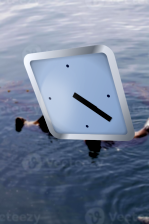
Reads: 4:22
